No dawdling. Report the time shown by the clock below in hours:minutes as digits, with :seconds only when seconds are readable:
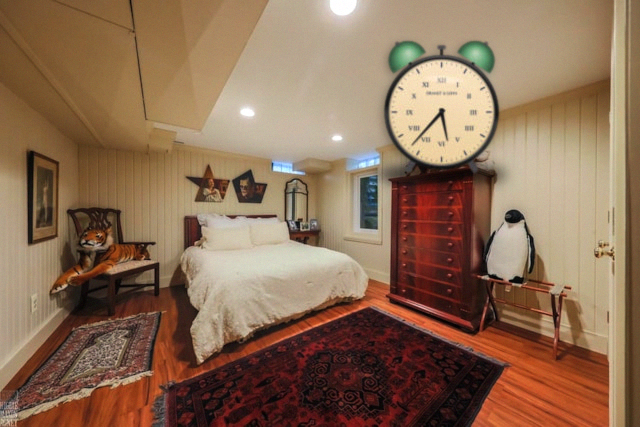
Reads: 5:37
